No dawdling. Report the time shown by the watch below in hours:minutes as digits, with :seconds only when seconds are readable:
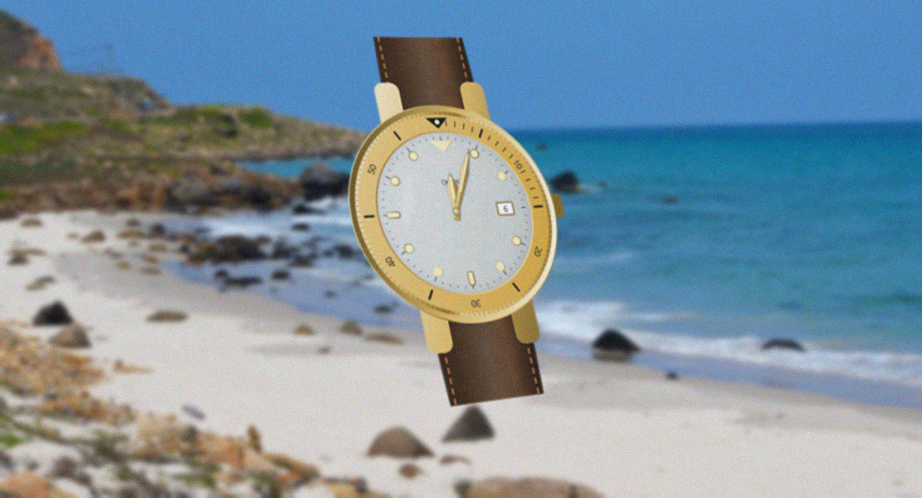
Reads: 12:04
